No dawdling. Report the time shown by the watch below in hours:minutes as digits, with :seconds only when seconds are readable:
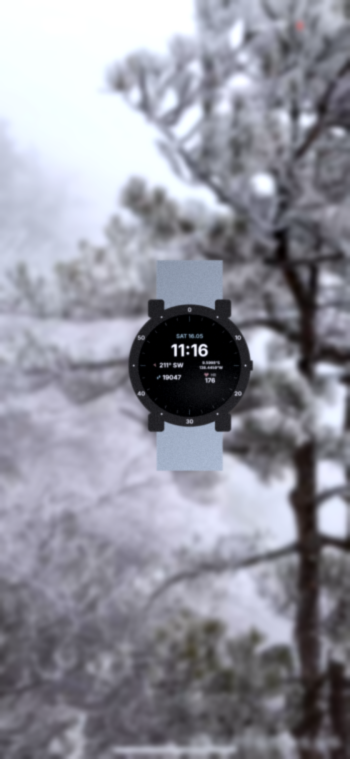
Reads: 11:16
